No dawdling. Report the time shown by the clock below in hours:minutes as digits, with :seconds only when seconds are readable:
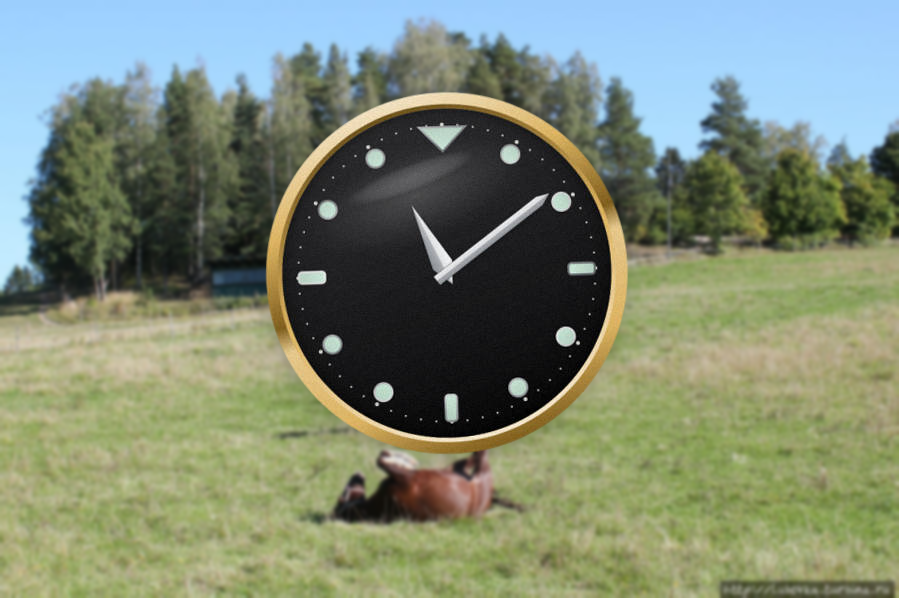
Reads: 11:09
